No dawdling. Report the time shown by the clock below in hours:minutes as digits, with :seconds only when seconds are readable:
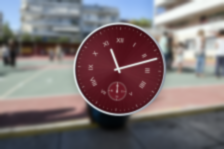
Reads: 11:12
